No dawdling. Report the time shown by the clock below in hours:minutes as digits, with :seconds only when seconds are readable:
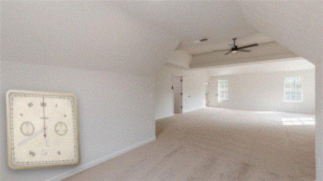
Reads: 5:40
